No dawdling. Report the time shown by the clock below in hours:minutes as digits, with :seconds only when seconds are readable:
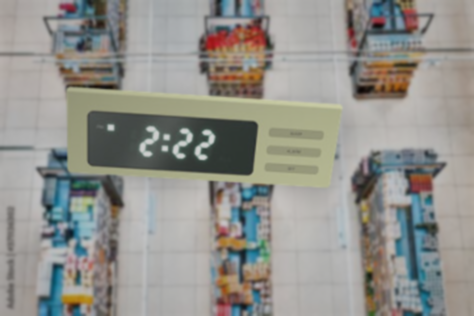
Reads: 2:22
